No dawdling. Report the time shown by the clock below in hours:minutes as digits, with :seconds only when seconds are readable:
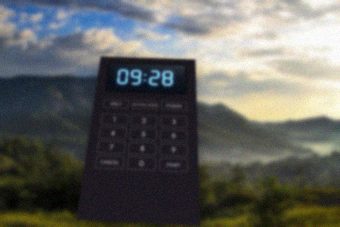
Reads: 9:28
